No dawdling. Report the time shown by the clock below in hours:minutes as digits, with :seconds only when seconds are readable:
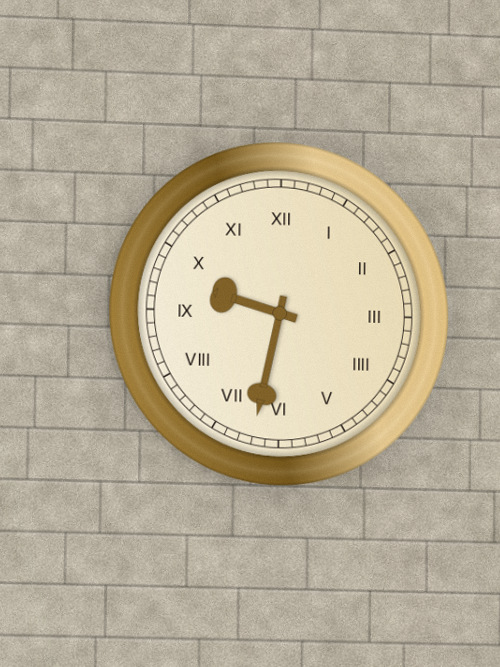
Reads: 9:32
